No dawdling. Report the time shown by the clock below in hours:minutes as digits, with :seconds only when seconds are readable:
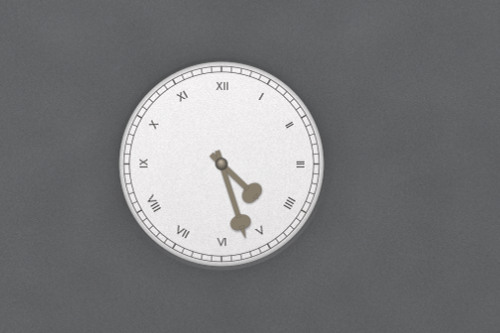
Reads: 4:27
